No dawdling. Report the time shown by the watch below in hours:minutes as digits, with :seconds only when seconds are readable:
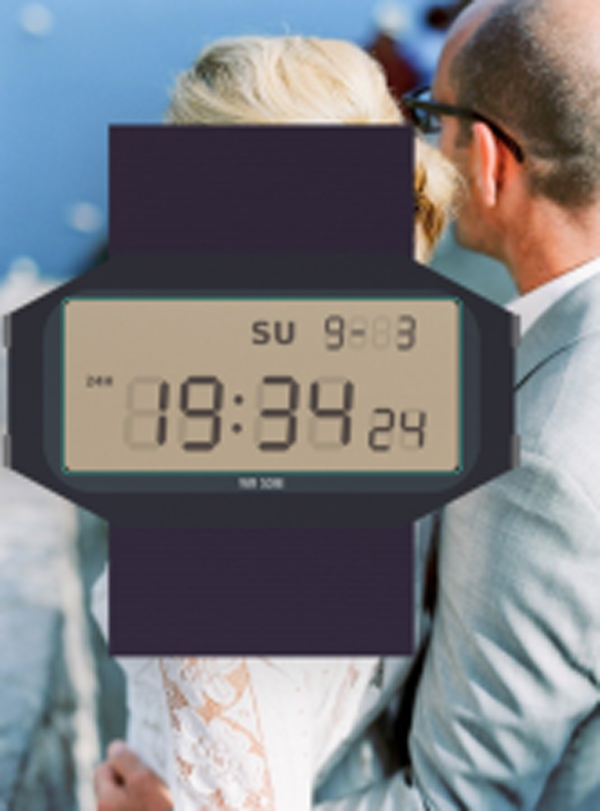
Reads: 19:34:24
